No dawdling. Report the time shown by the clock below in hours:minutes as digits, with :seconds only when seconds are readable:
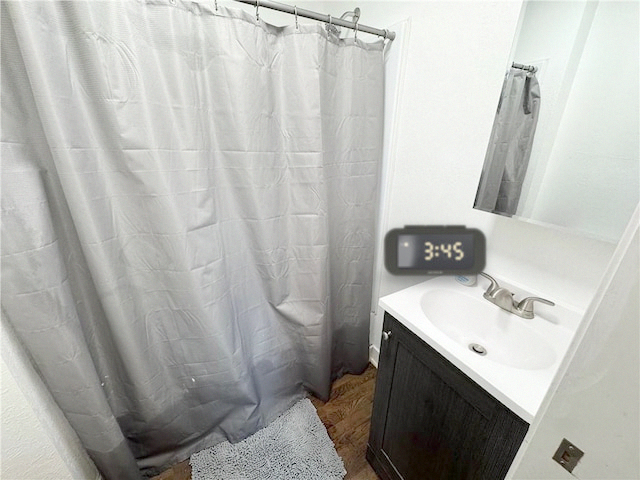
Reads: 3:45
